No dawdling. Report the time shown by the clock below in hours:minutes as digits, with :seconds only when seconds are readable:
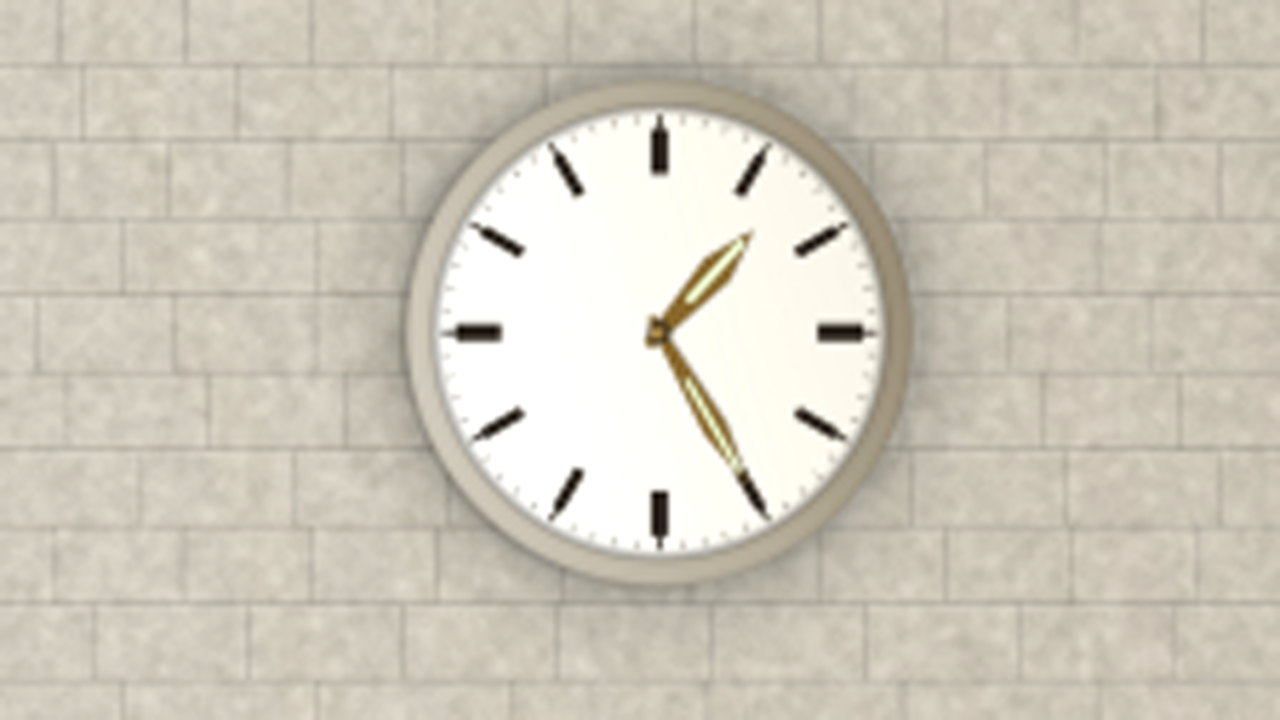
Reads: 1:25
